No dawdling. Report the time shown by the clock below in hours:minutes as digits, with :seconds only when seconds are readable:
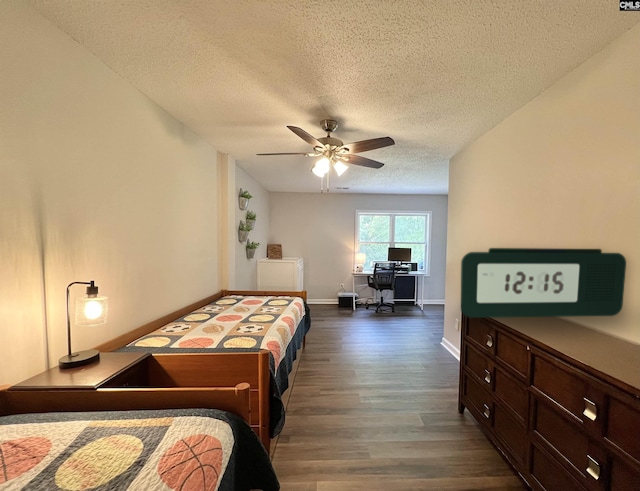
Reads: 12:15
